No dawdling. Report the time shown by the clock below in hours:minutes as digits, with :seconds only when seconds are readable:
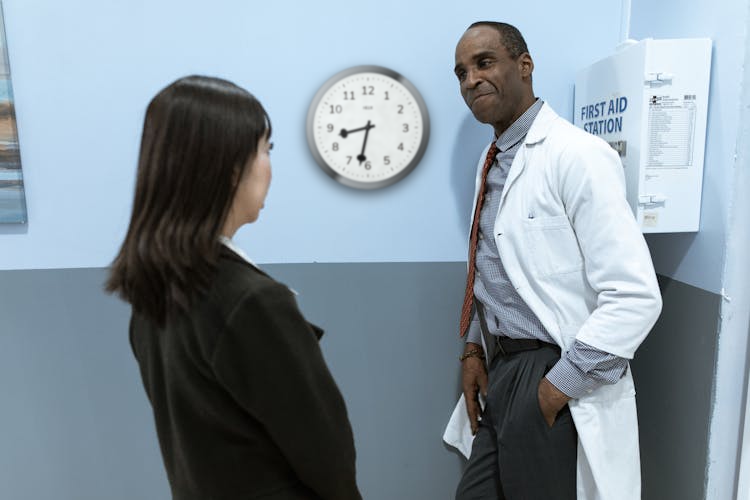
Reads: 8:32
